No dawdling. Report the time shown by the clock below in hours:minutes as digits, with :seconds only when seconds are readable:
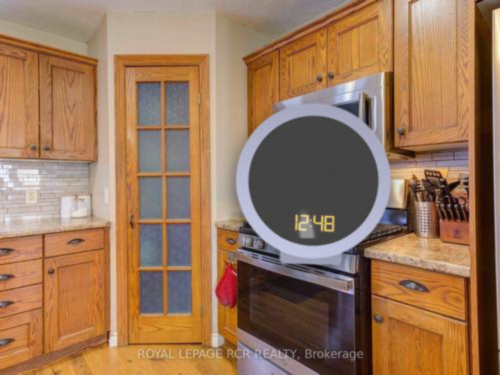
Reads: 12:48
